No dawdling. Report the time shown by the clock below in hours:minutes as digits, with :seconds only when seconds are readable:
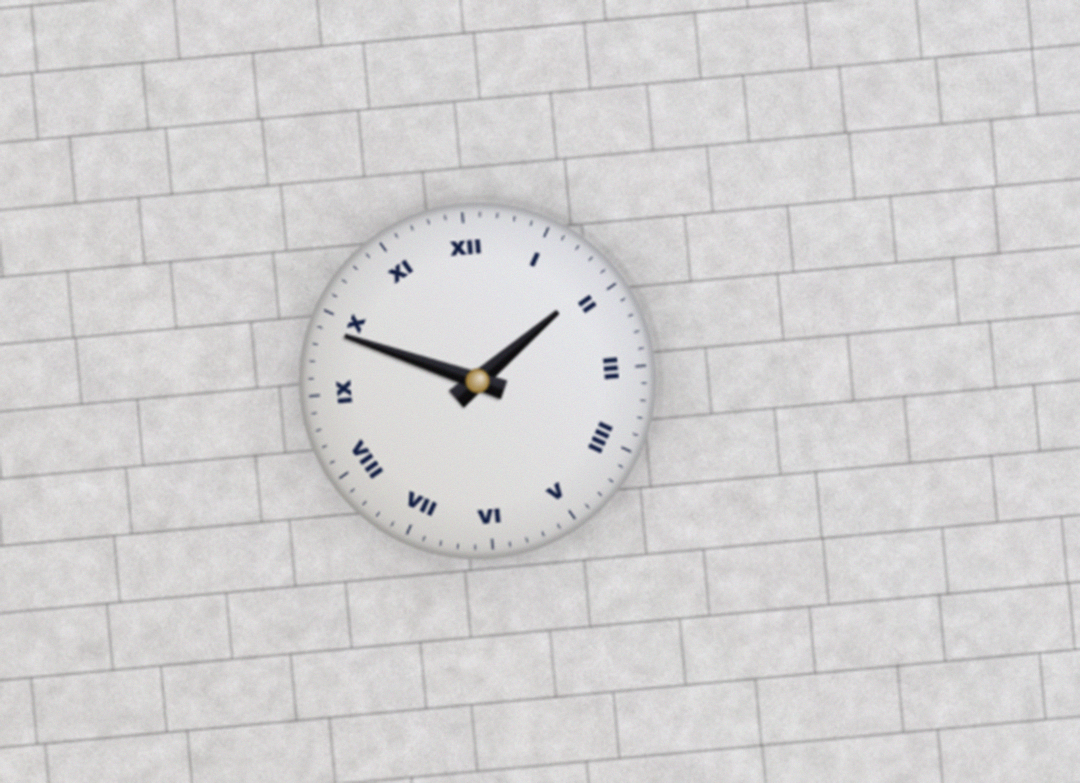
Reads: 1:49
